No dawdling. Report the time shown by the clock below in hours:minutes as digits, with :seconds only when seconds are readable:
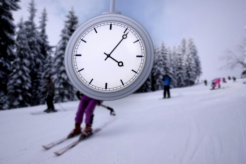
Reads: 4:06
